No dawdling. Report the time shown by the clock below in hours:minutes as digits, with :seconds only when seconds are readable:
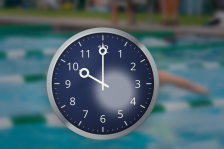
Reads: 10:00
